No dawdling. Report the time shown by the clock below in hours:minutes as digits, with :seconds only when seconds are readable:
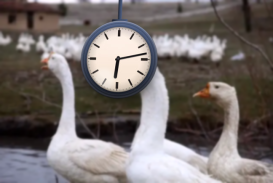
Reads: 6:13
